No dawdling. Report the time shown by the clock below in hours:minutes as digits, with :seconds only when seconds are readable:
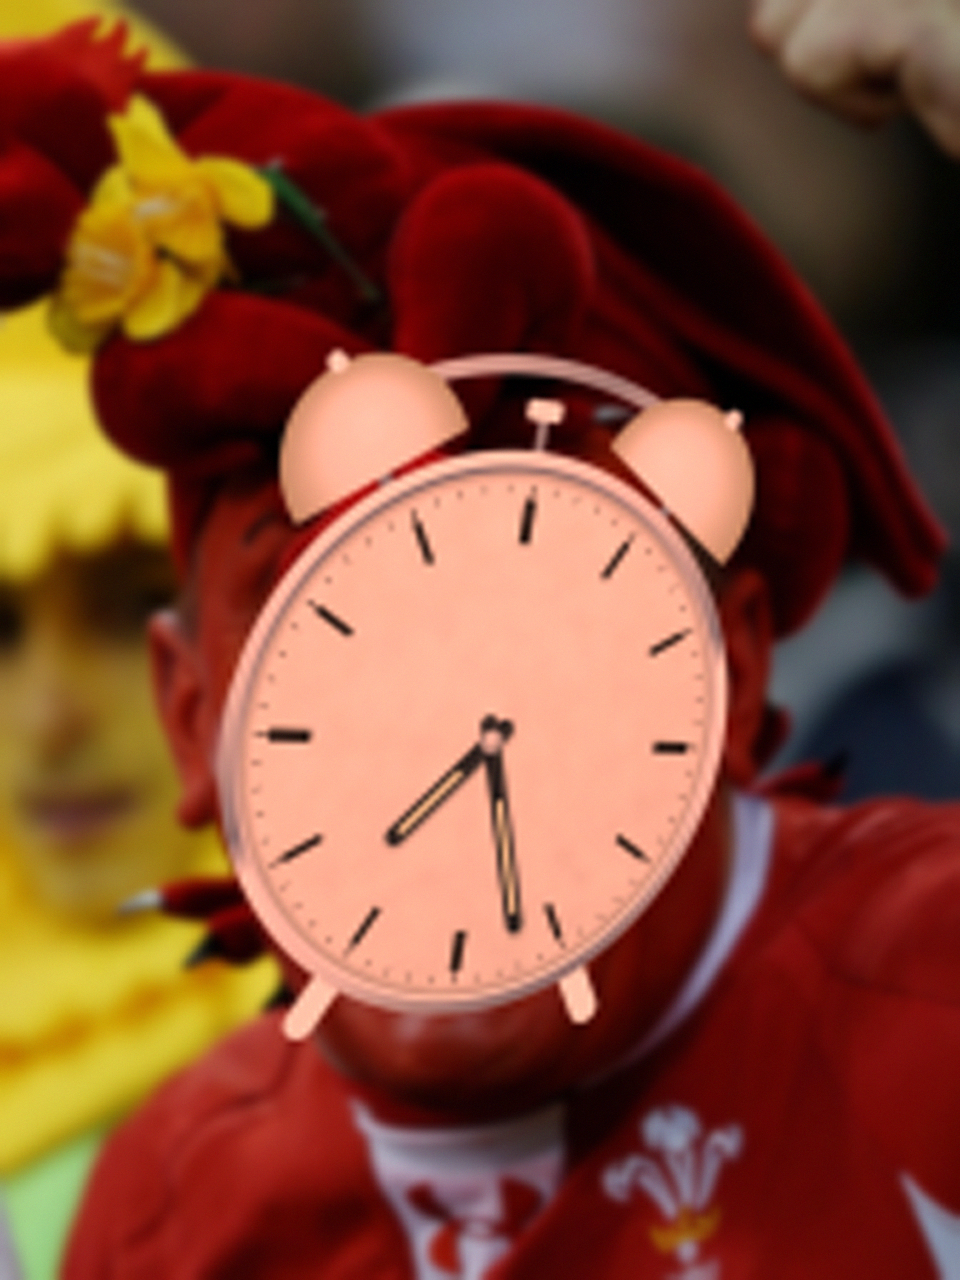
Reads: 7:27
